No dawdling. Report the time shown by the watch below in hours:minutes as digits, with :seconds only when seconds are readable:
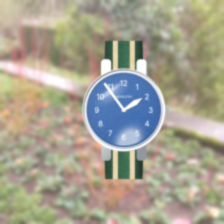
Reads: 1:54
